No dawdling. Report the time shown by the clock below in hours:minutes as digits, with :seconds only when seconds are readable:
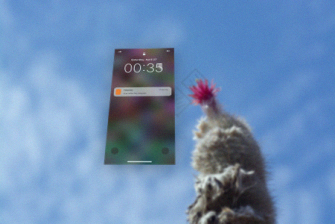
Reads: 0:35
